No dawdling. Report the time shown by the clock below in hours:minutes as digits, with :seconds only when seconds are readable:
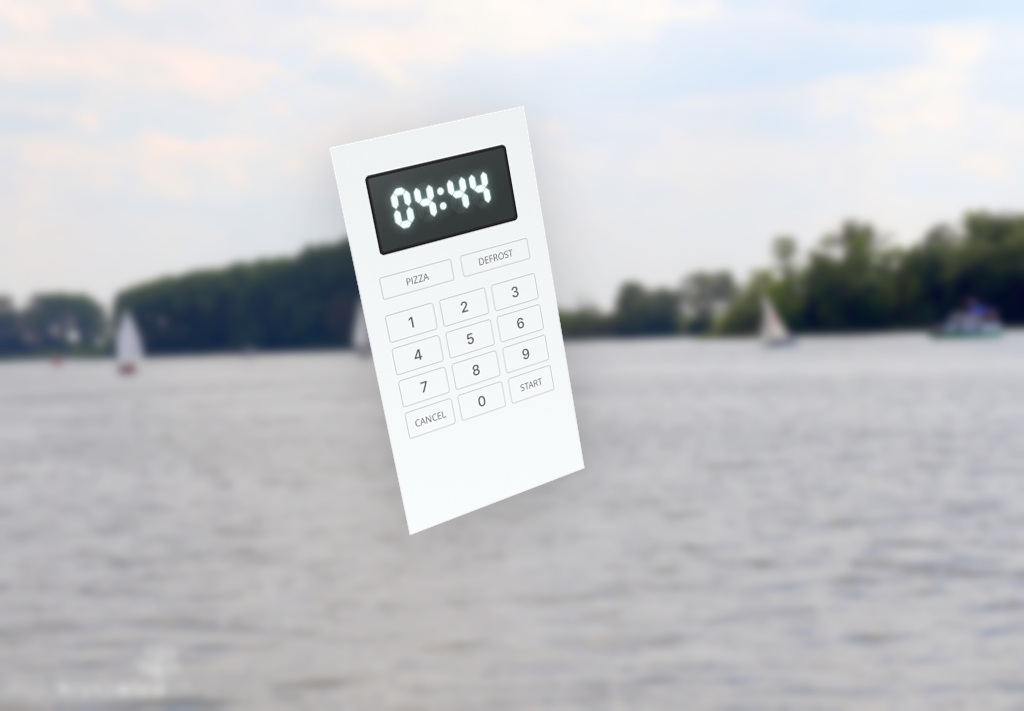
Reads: 4:44
